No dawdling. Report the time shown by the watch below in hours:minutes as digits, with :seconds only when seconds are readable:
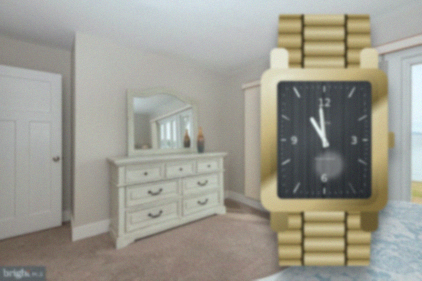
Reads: 10:59
